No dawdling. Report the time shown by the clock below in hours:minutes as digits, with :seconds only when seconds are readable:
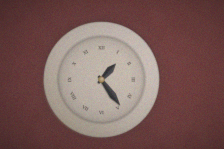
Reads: 1:24
